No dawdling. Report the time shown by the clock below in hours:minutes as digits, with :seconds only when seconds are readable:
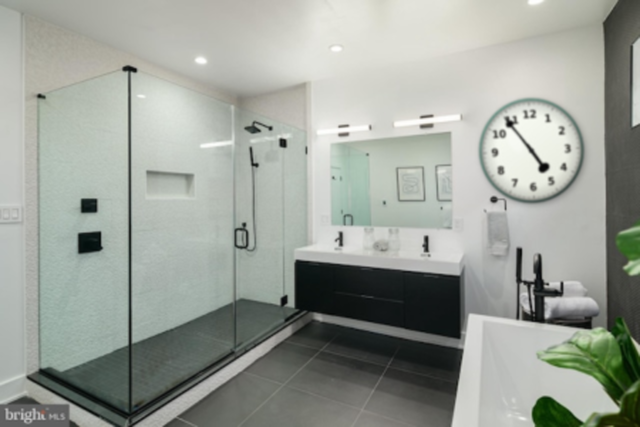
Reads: 4:54
